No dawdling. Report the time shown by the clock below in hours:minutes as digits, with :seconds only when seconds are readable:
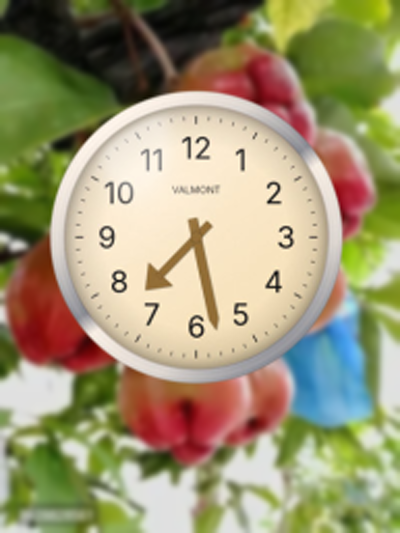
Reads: 7:28
